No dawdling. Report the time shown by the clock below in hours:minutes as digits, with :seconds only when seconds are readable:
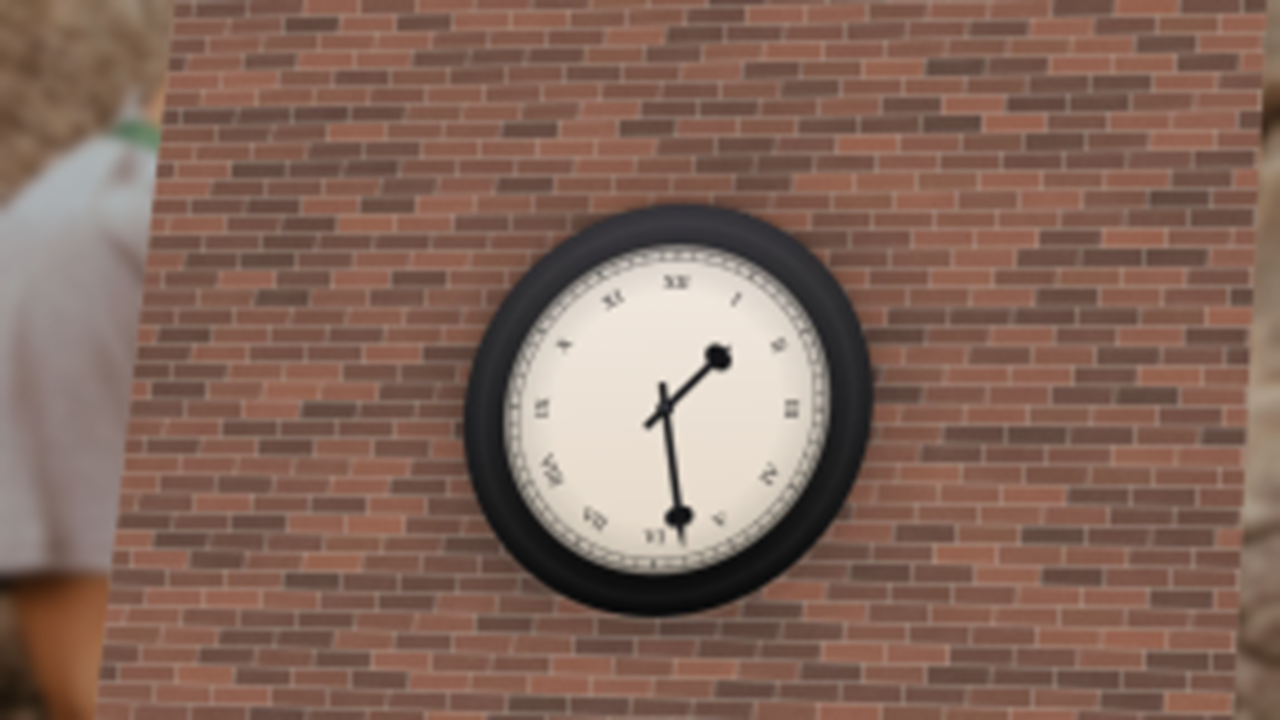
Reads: 1:28
